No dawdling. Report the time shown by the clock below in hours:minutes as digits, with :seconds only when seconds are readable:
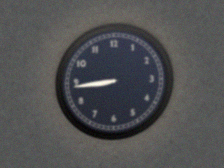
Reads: 8:44
